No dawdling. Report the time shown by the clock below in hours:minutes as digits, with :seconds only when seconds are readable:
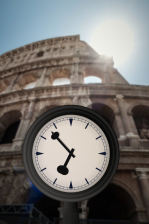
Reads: 6:53
